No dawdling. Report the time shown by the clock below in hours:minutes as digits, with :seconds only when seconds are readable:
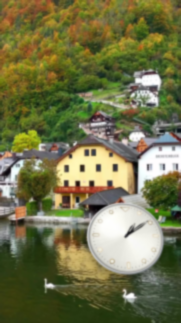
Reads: 1:09
